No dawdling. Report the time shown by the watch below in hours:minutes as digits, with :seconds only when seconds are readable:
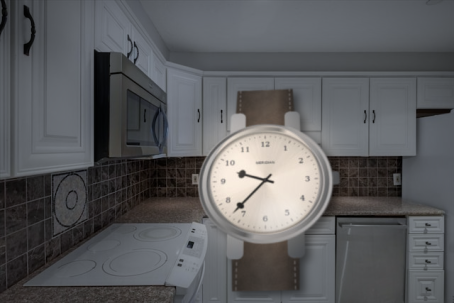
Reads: 9:37
